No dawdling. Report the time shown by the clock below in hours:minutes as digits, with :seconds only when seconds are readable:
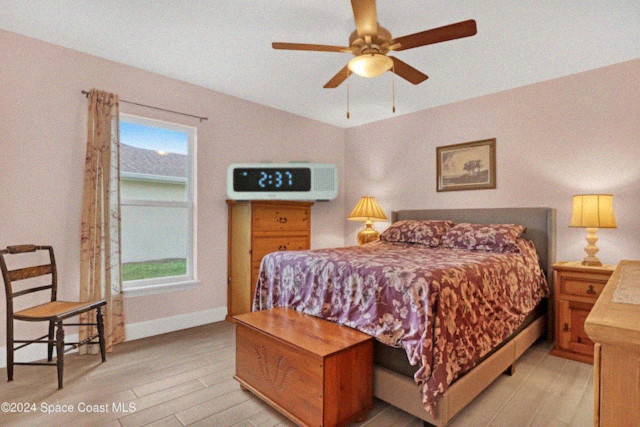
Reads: 2:37
